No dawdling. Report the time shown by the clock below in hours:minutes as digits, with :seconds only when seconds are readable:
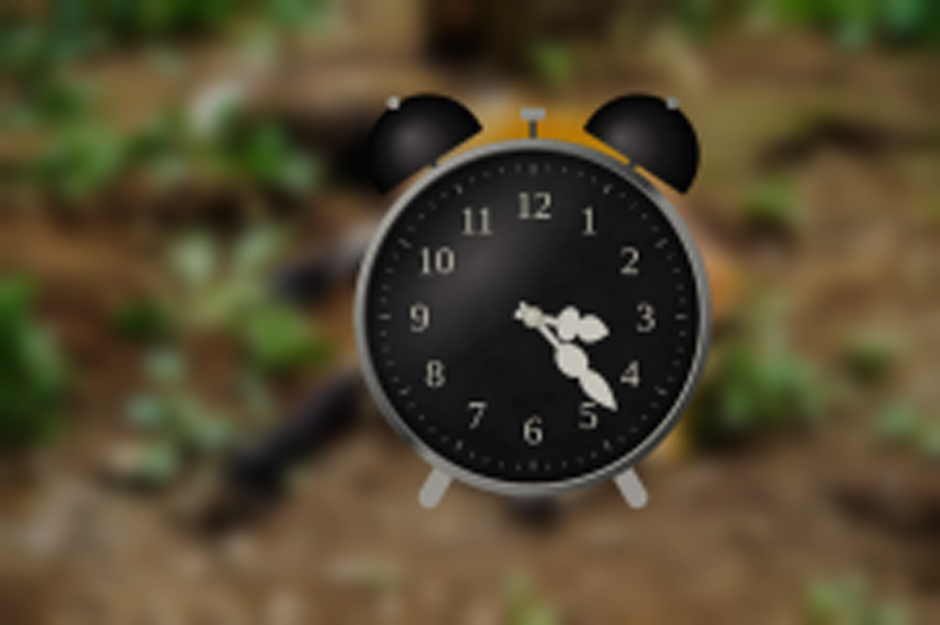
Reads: 3:23
